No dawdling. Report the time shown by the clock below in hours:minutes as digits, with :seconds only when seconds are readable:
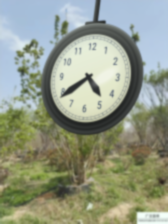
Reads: 4:39
